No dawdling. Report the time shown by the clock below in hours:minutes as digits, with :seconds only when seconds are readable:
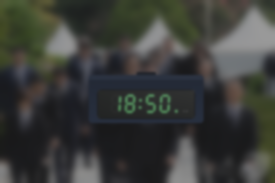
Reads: 18:50
